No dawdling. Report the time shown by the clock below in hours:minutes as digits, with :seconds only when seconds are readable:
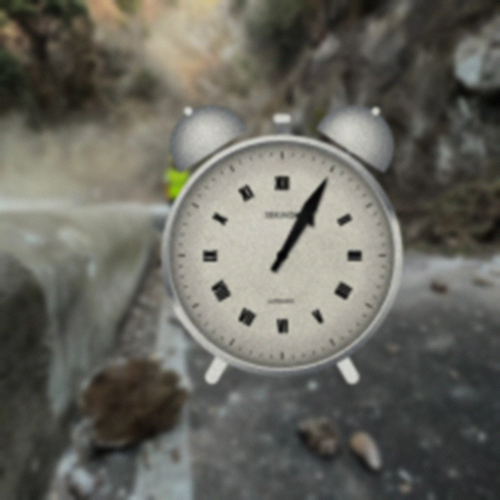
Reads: 1:05
